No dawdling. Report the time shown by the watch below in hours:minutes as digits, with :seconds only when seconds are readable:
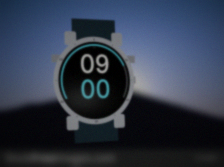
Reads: 9:00
